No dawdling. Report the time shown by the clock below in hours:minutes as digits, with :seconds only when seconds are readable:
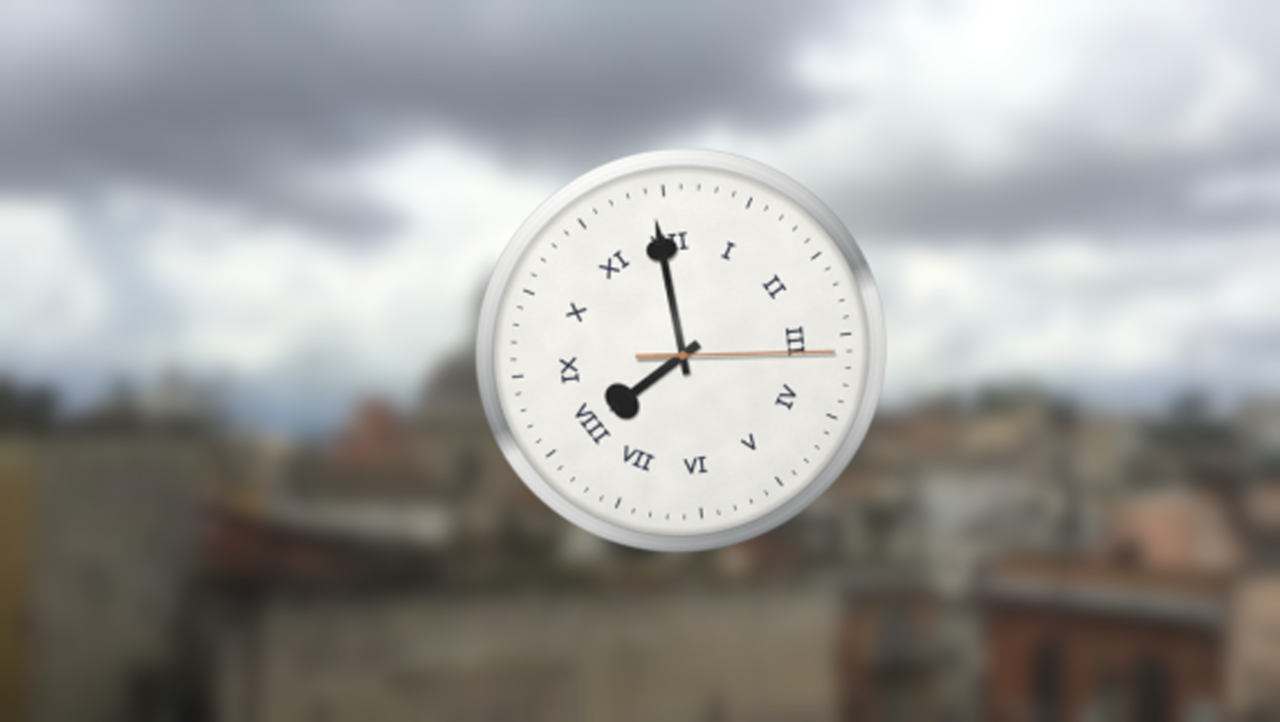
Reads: 7:59:16
